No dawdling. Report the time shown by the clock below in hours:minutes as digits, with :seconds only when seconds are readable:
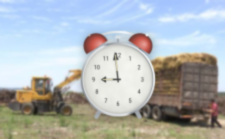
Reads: 8:59
